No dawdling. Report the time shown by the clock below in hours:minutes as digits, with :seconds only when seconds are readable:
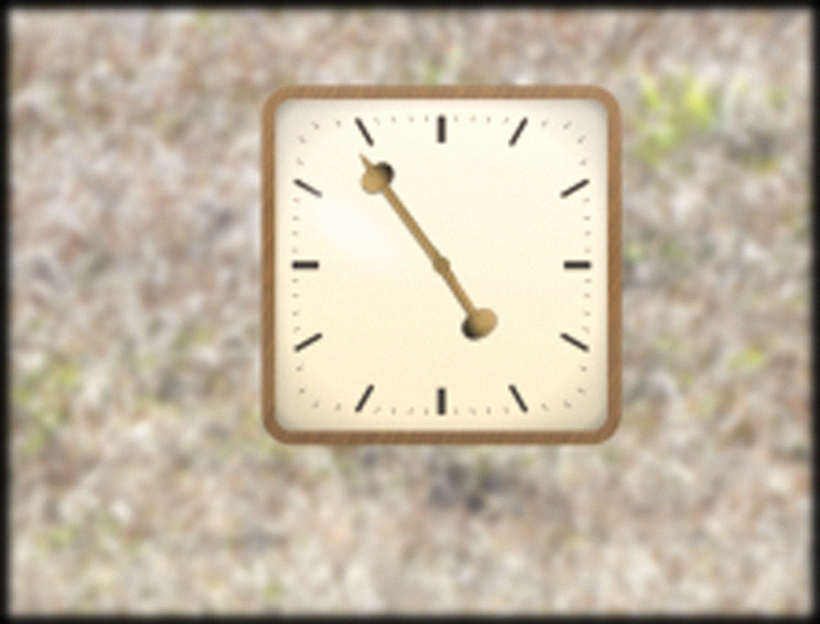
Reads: 4:54
